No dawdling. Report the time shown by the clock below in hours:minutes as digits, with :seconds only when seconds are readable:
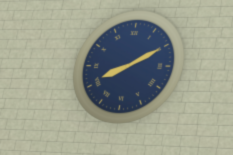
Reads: 8:10
